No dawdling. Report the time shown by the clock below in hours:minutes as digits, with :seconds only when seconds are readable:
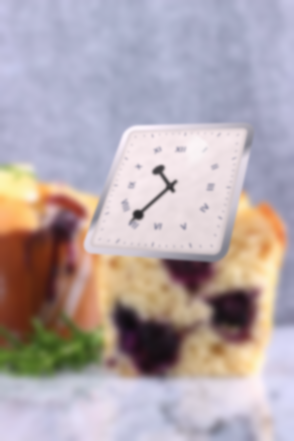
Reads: 10:36
